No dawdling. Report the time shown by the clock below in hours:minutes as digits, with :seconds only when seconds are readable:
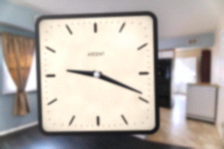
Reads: 9:19
